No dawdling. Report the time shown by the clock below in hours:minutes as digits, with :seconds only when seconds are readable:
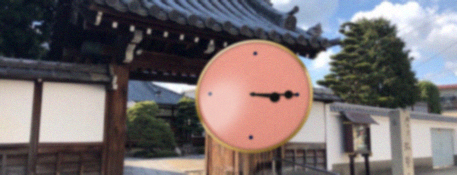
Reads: 3:15
